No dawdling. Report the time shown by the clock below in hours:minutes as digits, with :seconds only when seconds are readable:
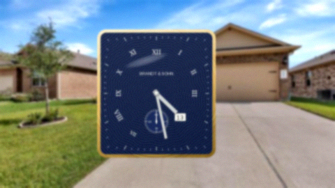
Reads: 4:28
